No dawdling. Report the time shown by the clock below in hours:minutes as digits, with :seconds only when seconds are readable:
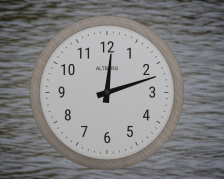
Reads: 12:12
